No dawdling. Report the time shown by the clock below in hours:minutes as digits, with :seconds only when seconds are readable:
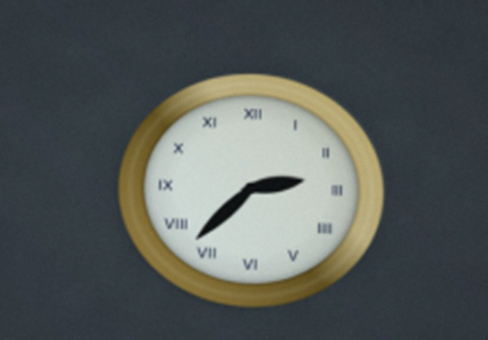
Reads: 2:37
